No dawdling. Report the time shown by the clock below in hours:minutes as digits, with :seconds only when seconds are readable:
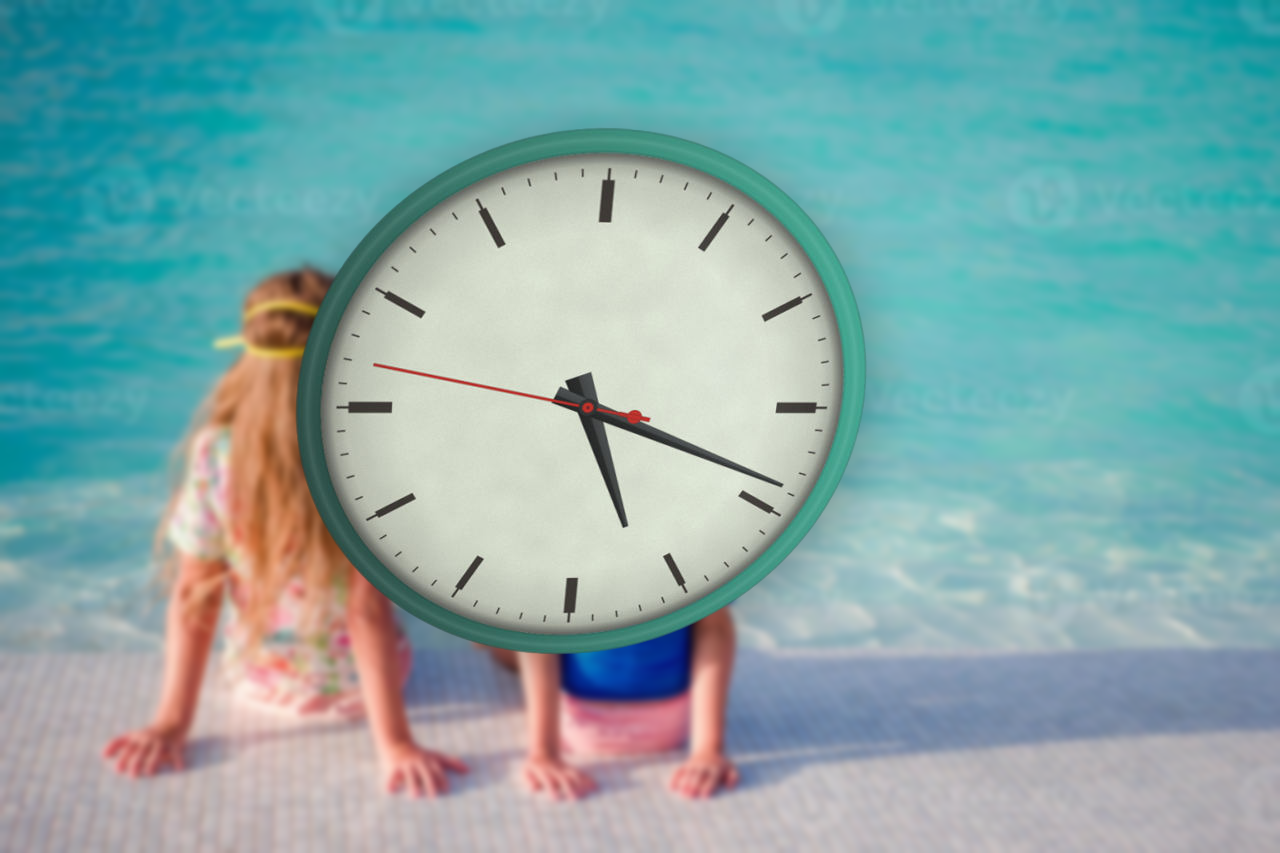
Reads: 5:18:47
